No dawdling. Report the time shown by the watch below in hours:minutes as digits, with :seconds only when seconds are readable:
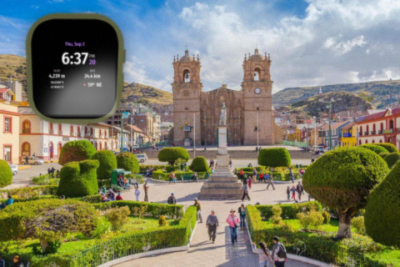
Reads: 6:37
